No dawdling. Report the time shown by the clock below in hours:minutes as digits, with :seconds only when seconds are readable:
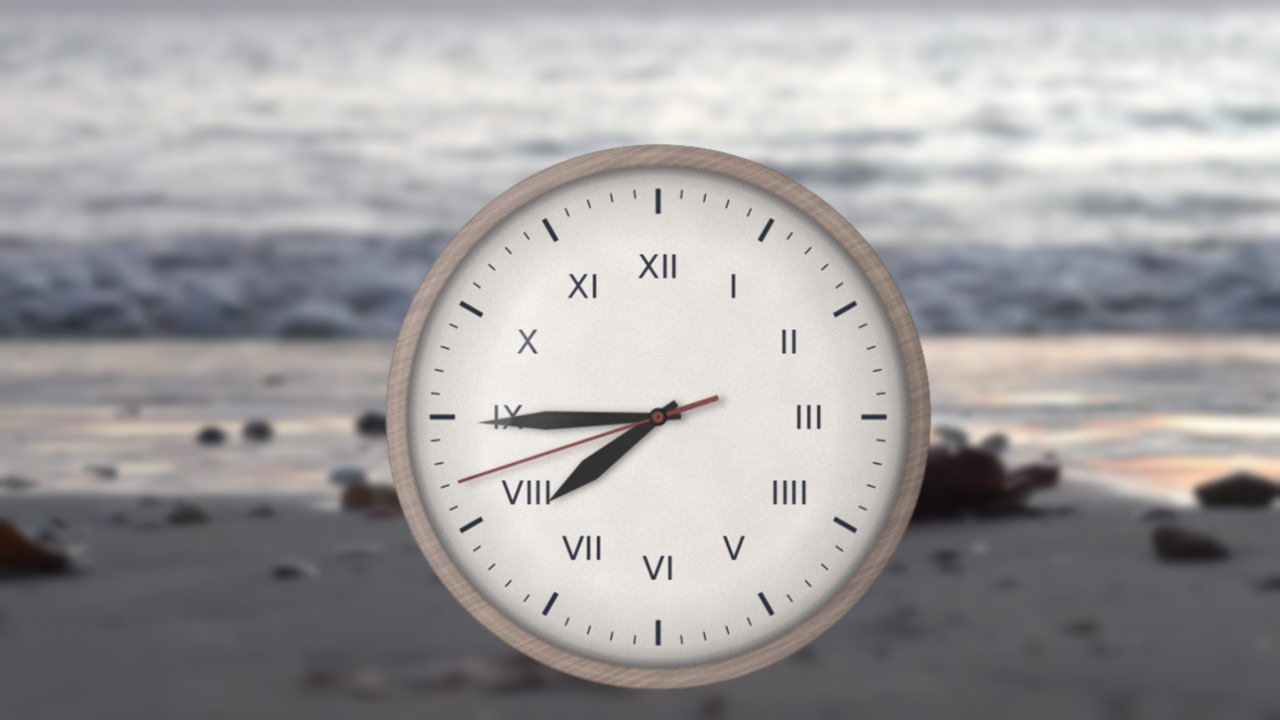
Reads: 7:44:42
